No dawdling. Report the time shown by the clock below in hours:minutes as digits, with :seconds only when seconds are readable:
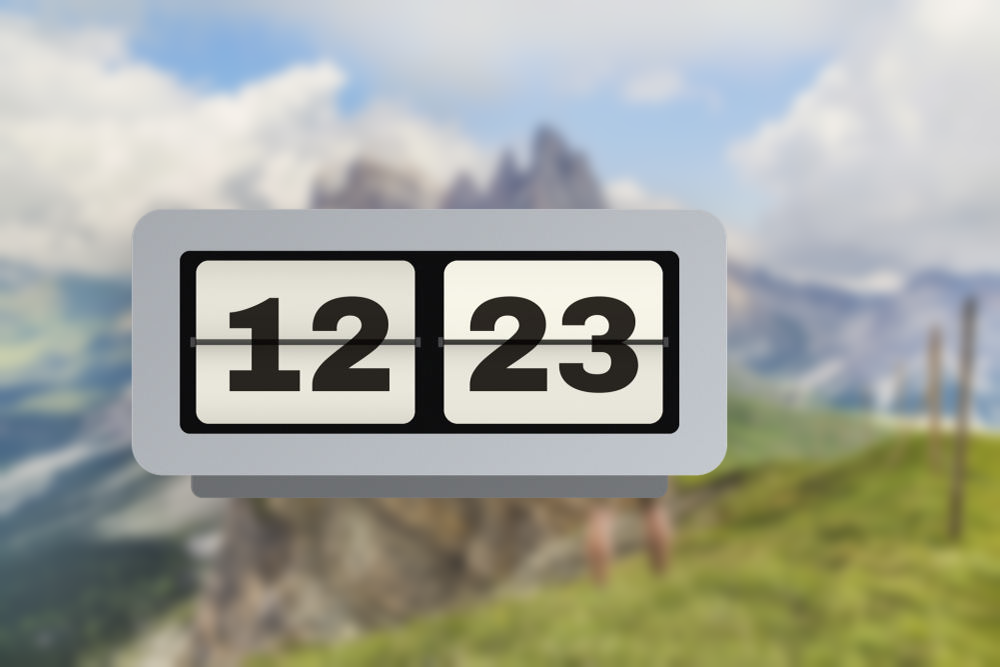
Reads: 12:23
